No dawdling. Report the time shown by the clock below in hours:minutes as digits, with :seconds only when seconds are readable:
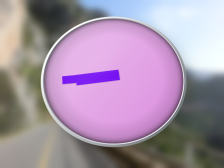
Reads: 8:44
